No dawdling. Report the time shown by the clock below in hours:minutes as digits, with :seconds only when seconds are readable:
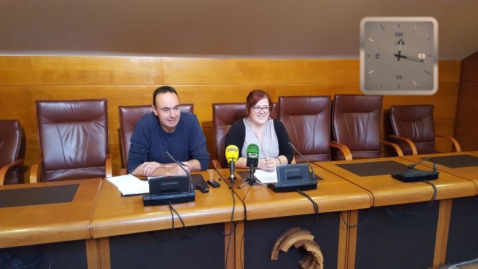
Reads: 12:17
